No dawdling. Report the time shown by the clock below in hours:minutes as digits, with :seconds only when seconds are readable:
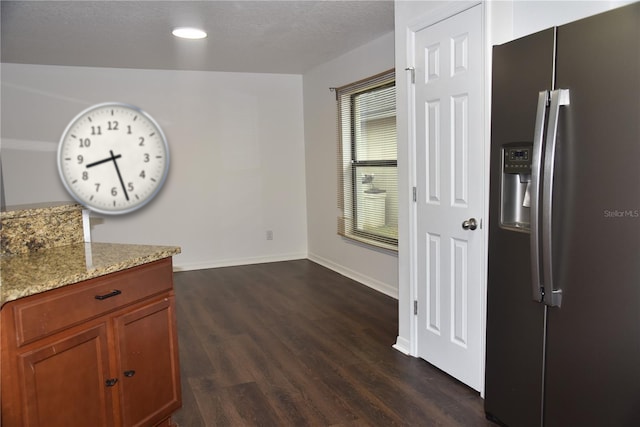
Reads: 8:27
